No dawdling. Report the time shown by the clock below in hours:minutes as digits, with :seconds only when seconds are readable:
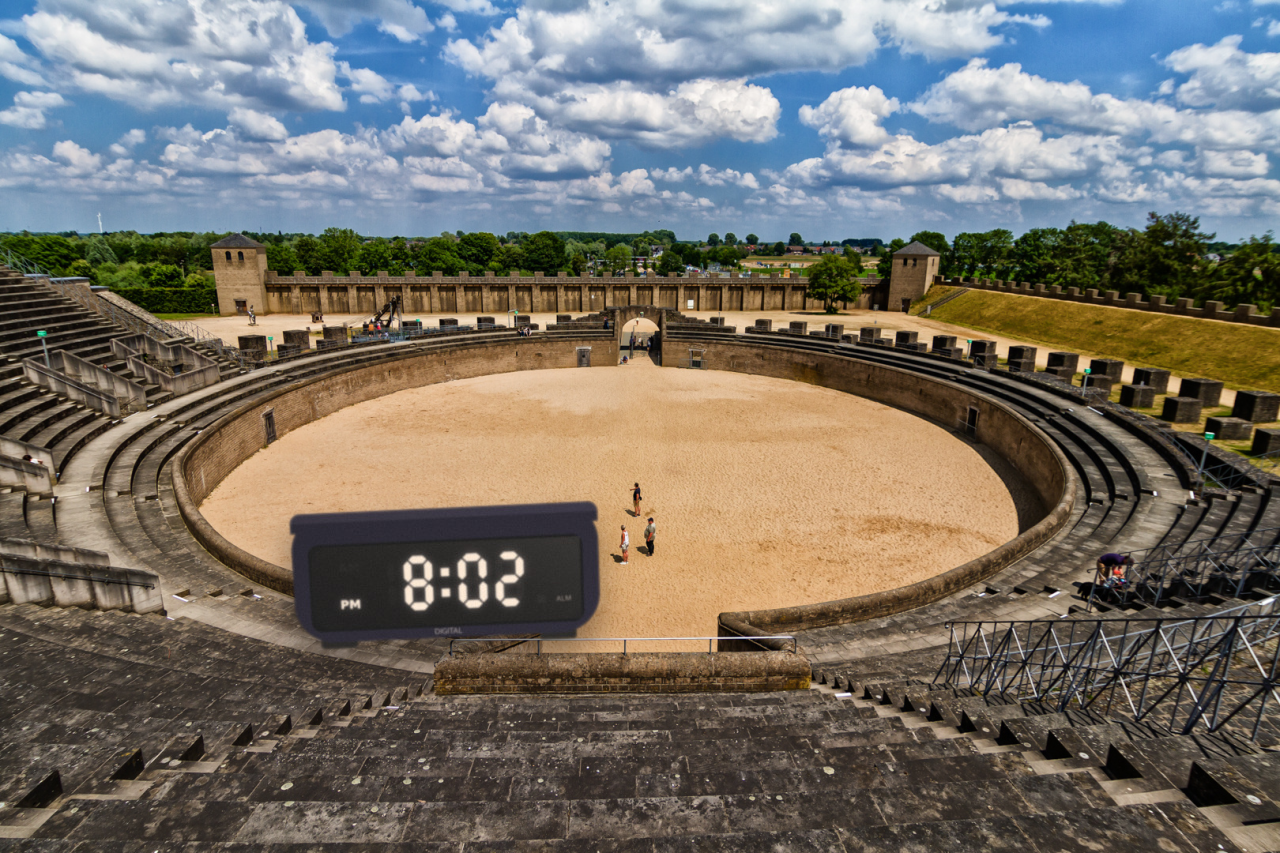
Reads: 8:02
